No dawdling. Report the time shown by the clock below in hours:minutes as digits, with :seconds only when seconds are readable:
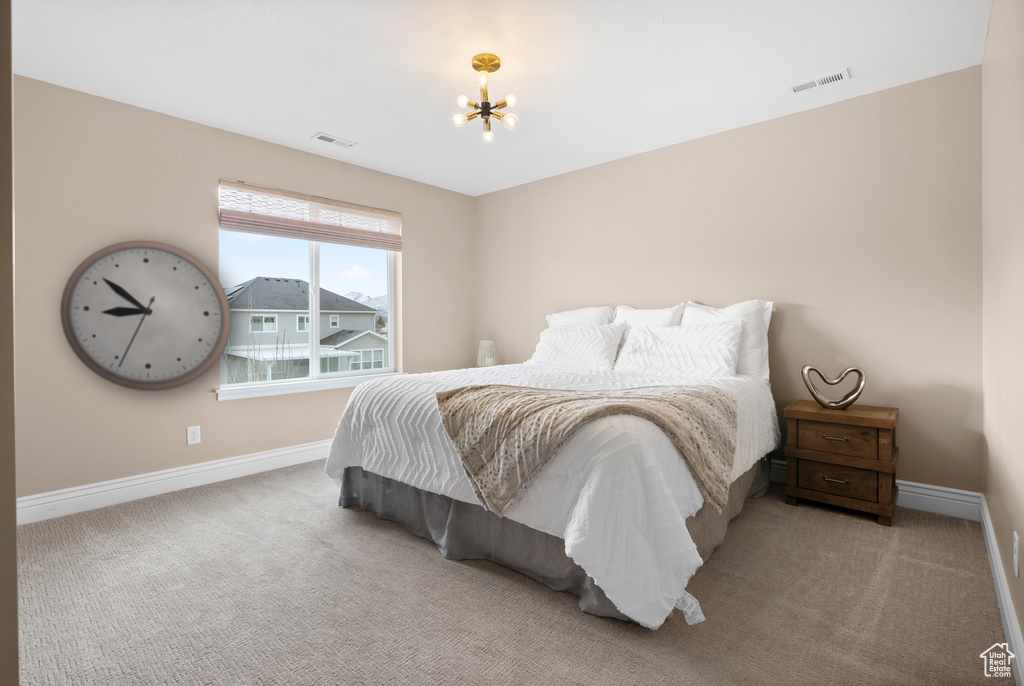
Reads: 8:51:34
